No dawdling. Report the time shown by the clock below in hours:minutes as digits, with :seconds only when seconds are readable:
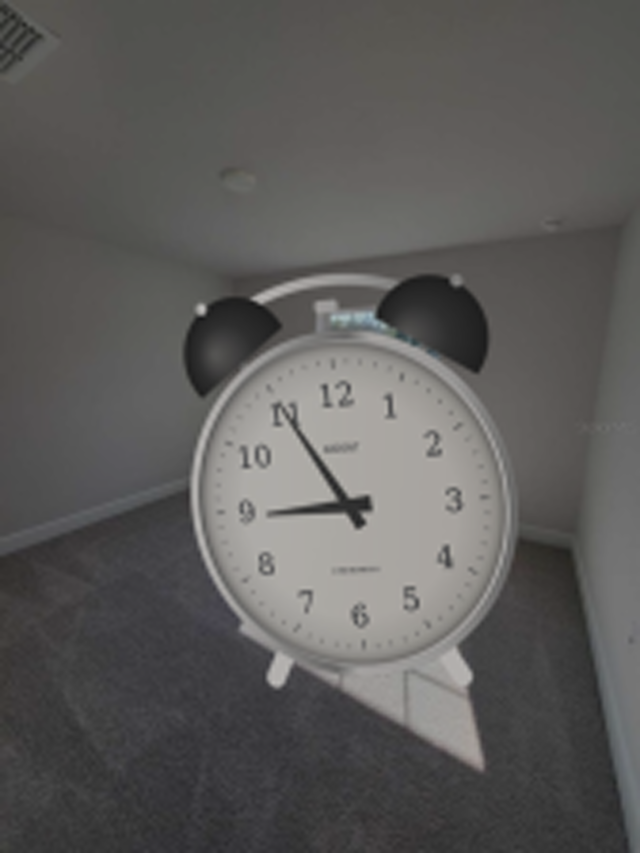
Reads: 8:55
